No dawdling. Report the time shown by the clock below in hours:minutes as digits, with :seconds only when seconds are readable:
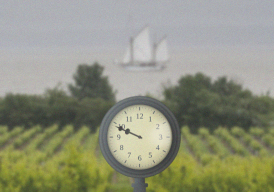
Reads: 9:49
